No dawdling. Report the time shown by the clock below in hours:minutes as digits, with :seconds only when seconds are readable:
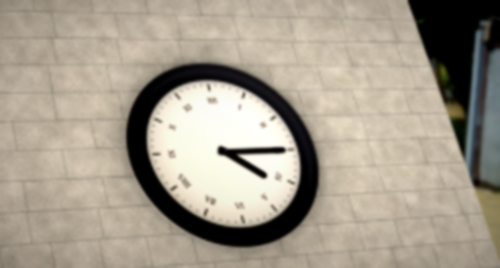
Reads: 4:15
